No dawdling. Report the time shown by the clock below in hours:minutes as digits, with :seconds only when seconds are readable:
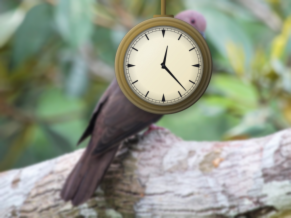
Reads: 12:23
